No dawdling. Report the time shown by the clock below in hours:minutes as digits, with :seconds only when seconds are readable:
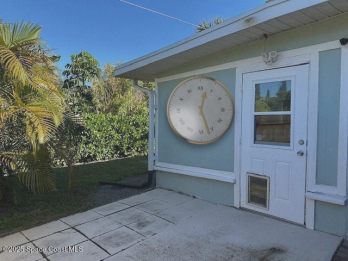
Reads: 12:27
